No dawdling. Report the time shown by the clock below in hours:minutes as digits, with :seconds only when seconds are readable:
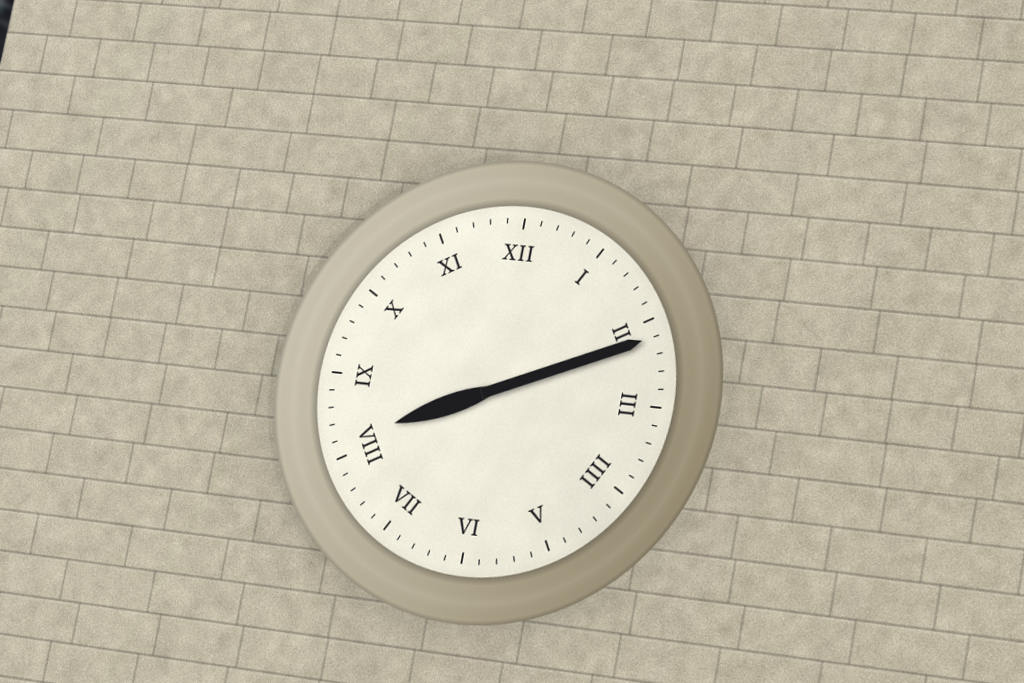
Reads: 8:11
